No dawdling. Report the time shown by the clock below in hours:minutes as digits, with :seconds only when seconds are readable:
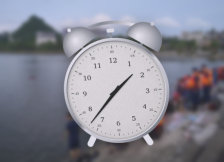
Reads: 1:37
